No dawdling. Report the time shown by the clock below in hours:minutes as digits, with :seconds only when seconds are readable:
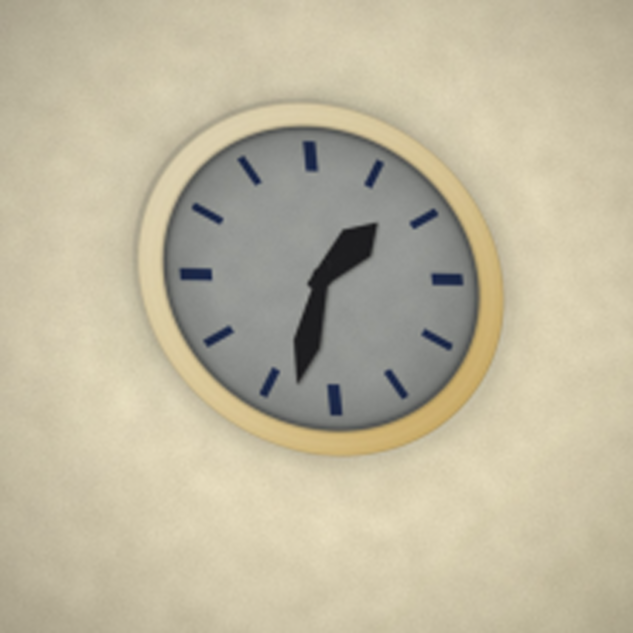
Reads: 1:33
